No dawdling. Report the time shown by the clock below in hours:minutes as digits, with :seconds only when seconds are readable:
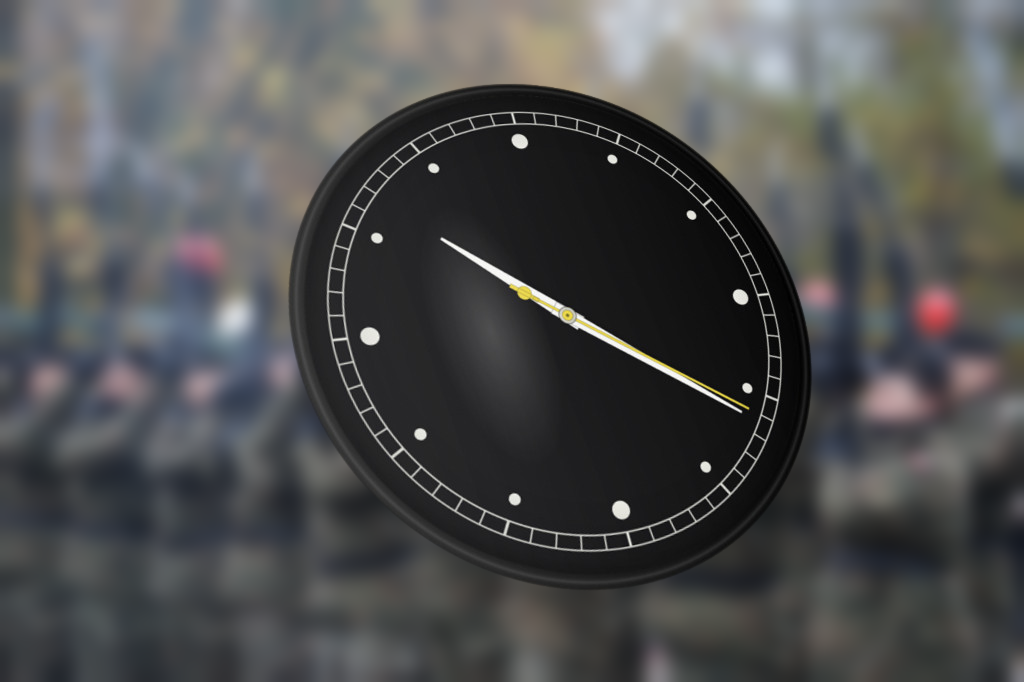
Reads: 10:21:21
